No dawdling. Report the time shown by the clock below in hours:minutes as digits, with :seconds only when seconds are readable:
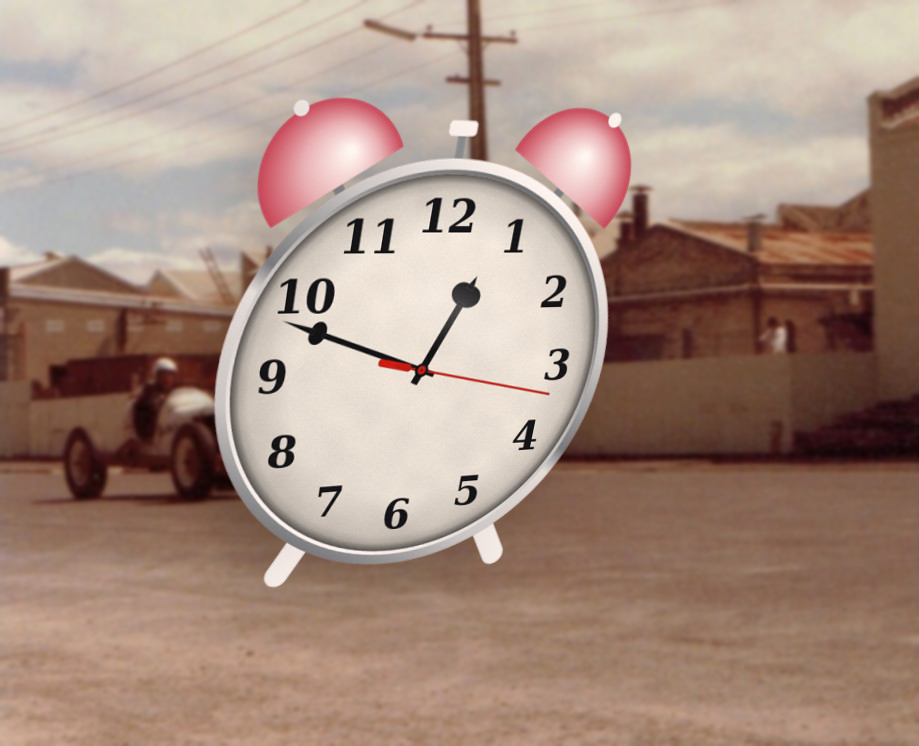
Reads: 12:48:17
